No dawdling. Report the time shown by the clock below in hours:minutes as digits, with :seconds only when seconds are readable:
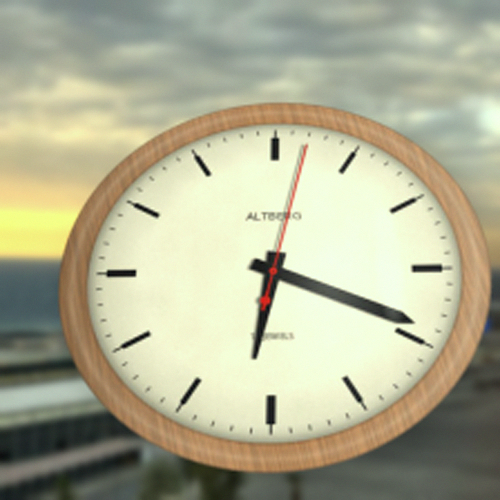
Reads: 6:19:02
